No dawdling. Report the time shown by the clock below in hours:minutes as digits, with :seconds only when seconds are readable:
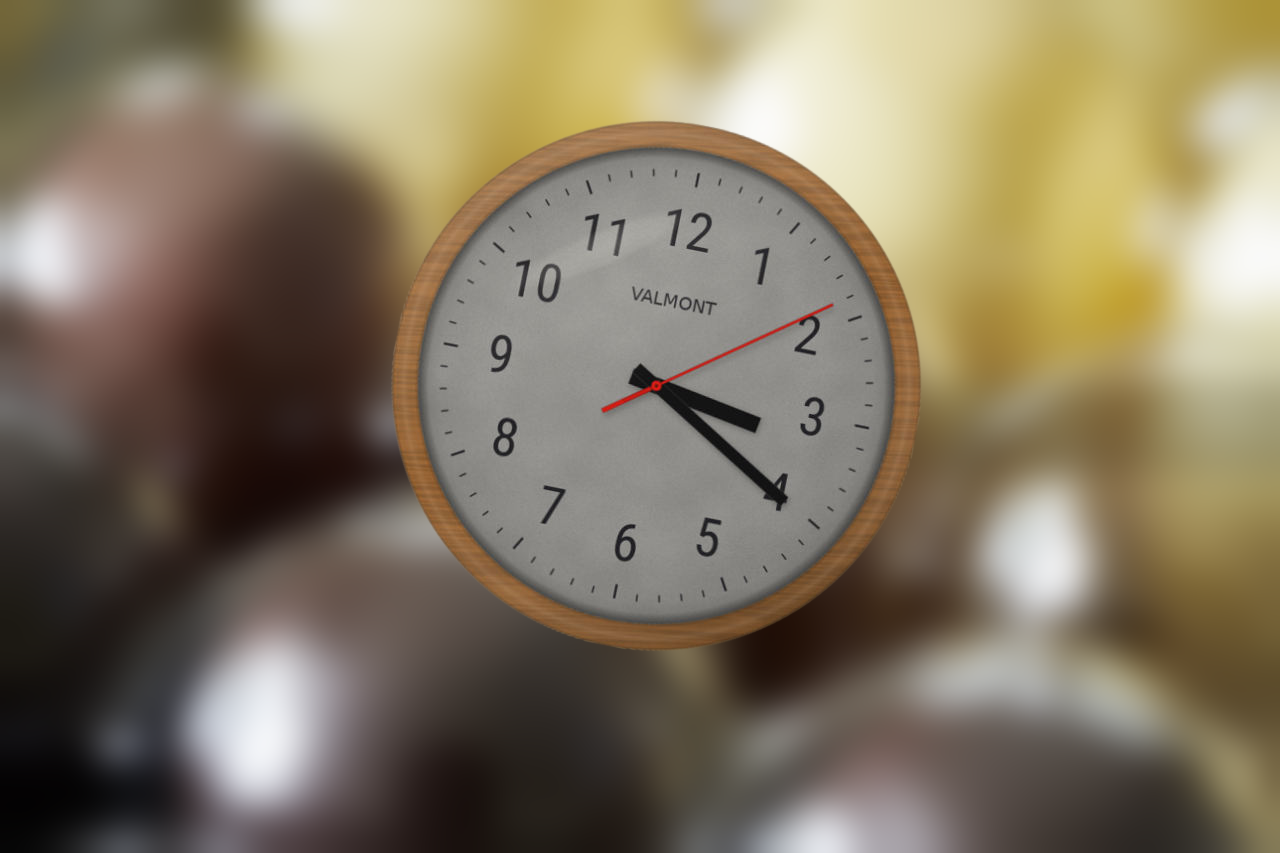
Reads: 3:20:09
